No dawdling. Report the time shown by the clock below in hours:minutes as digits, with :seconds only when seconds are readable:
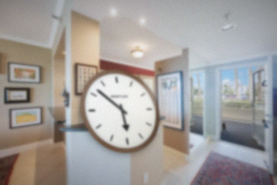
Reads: 5:52
